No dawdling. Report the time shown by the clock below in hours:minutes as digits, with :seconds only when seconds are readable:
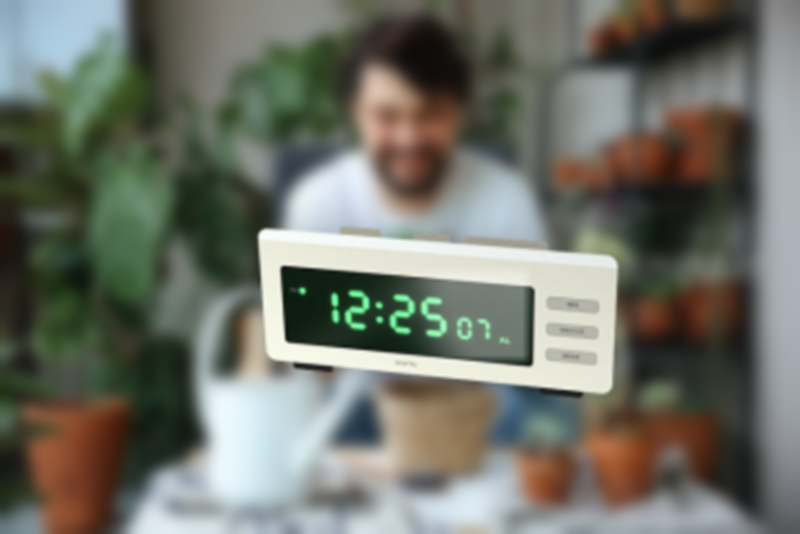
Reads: 12:25:07
